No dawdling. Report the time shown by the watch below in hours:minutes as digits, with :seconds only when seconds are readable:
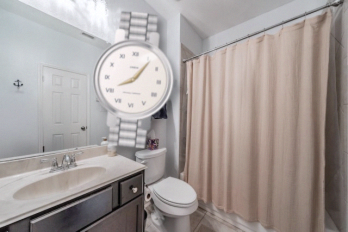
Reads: 8:06
